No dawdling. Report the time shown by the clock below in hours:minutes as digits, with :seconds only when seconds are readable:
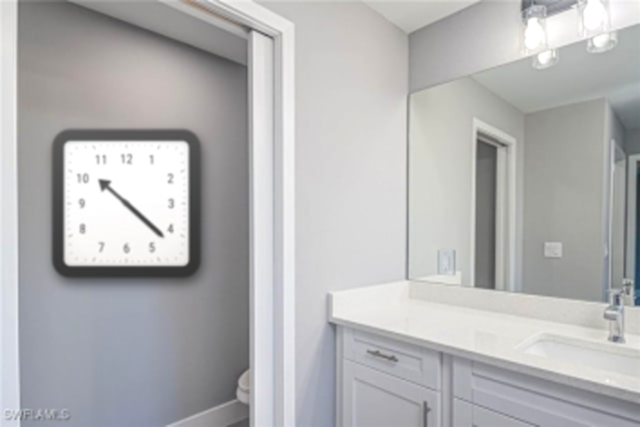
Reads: 10:22
